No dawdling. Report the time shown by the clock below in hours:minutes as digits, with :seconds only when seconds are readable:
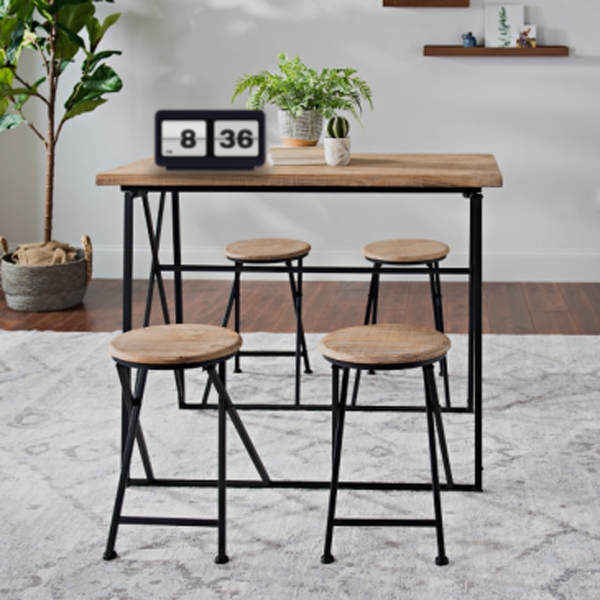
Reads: 8:36
